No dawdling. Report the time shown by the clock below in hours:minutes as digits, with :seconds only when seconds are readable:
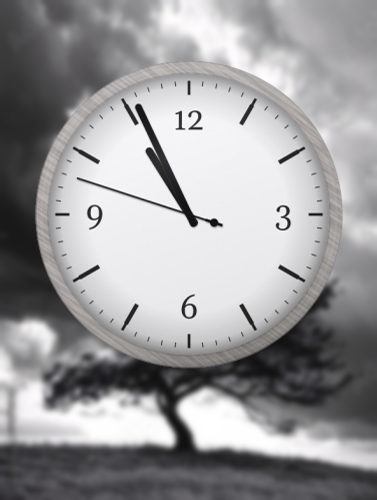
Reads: 10:55:48
